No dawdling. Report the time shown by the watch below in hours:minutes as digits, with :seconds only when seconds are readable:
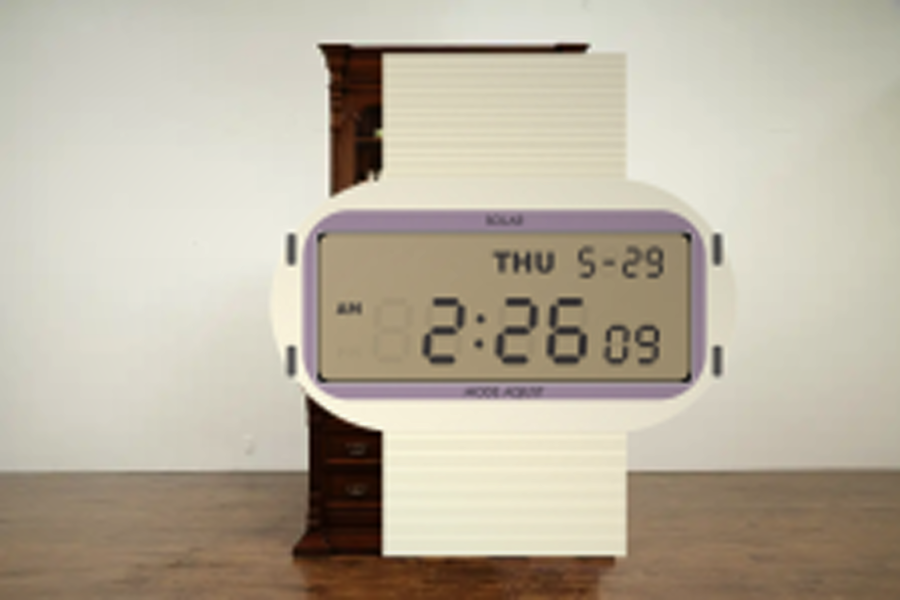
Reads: 2:26:09
